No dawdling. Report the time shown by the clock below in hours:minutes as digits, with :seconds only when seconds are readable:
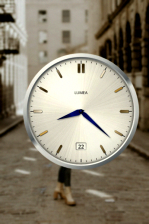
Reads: 8:22
